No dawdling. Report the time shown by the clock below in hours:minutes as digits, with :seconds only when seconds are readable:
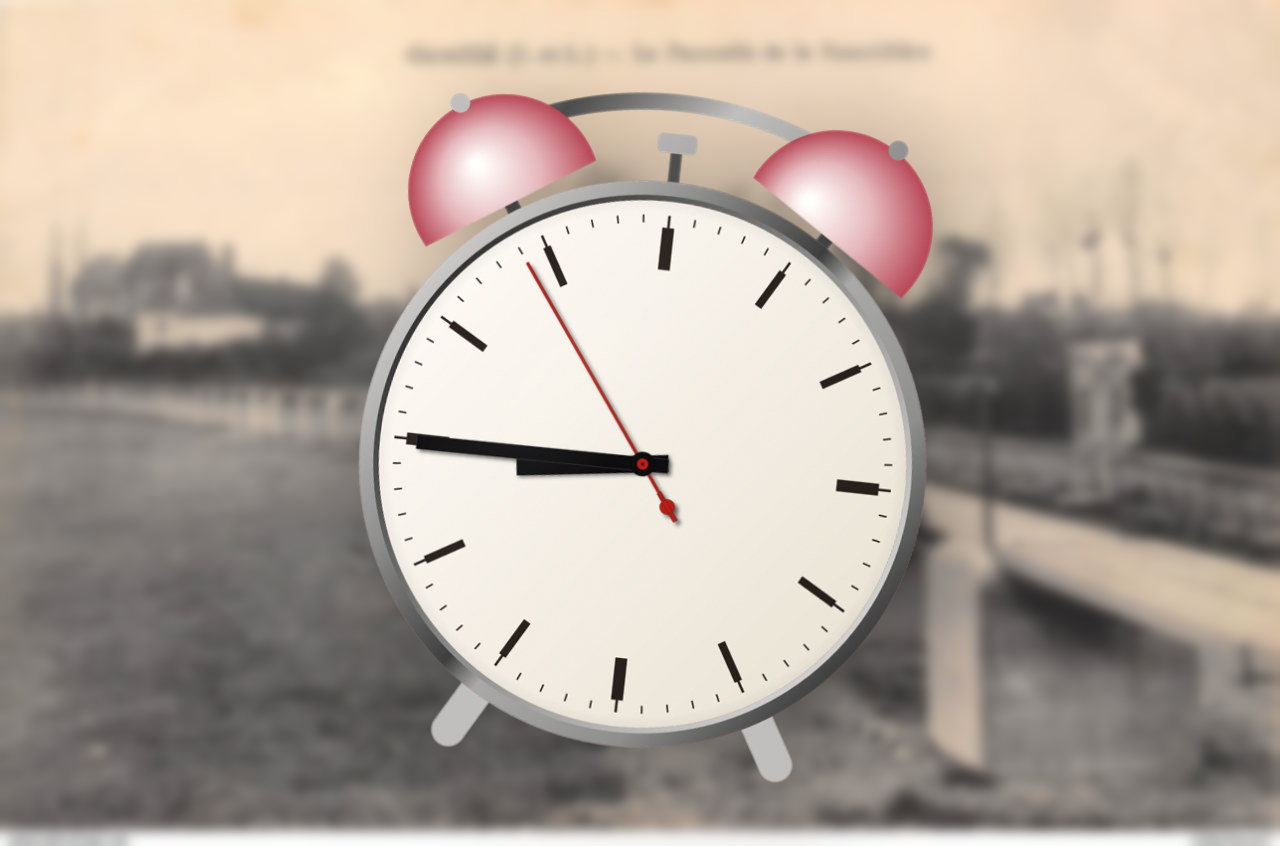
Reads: 8:44:54
